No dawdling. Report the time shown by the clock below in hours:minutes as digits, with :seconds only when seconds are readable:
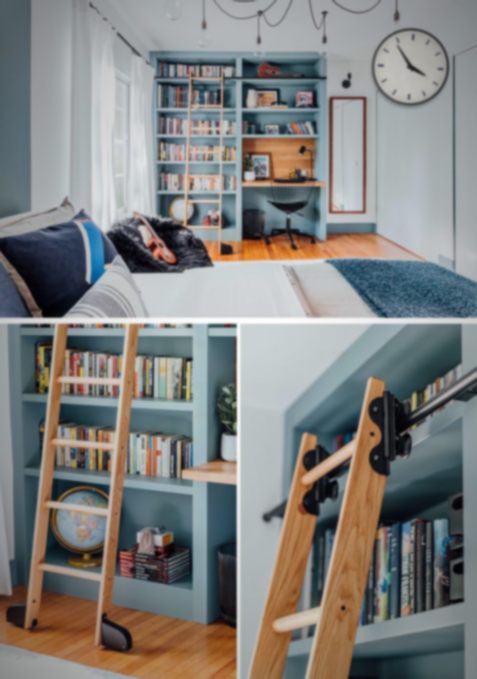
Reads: 3:54
